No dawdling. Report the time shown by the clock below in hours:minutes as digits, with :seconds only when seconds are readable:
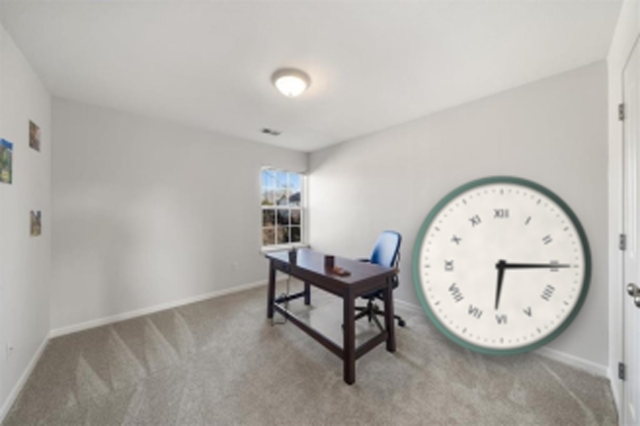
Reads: 6:15
